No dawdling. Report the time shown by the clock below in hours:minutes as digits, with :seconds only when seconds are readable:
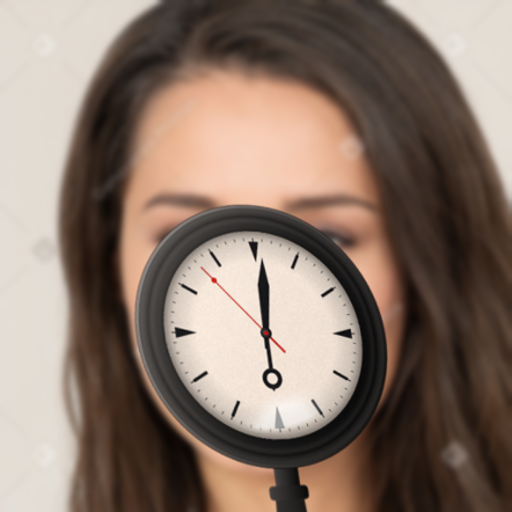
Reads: 6:00:53
